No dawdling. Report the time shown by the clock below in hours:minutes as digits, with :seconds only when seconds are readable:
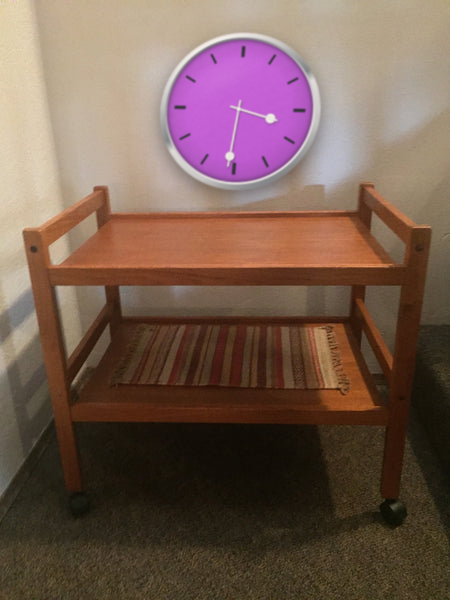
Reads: 3:31
